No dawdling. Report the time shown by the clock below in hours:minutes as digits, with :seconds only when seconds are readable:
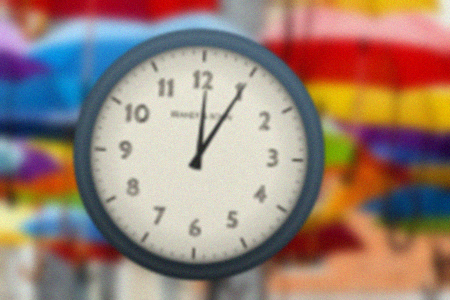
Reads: 12:05
